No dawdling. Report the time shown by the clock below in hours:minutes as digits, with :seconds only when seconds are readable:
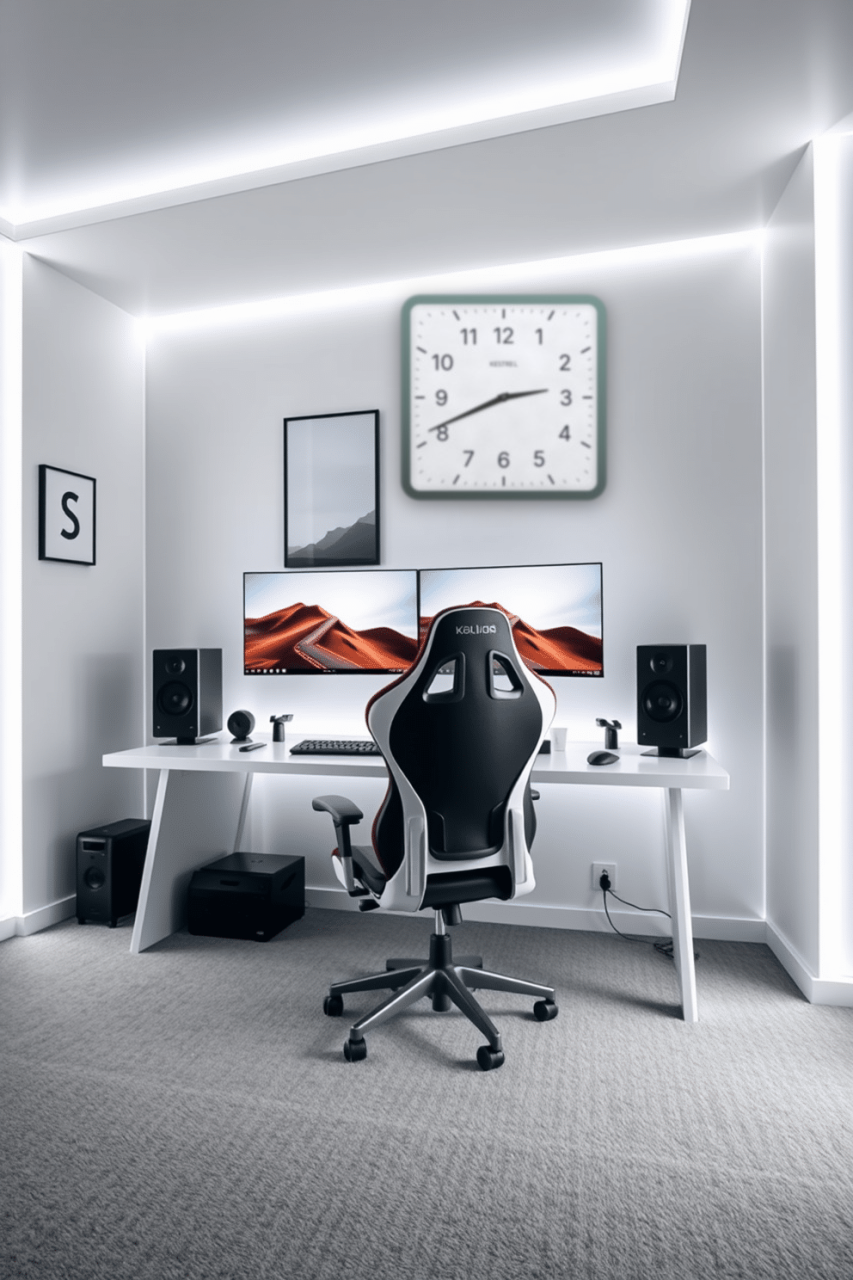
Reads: 2:41
